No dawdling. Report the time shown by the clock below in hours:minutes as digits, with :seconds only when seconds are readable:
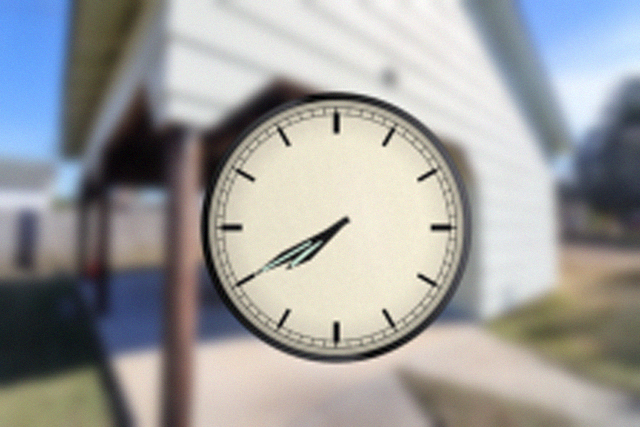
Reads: 7:40
